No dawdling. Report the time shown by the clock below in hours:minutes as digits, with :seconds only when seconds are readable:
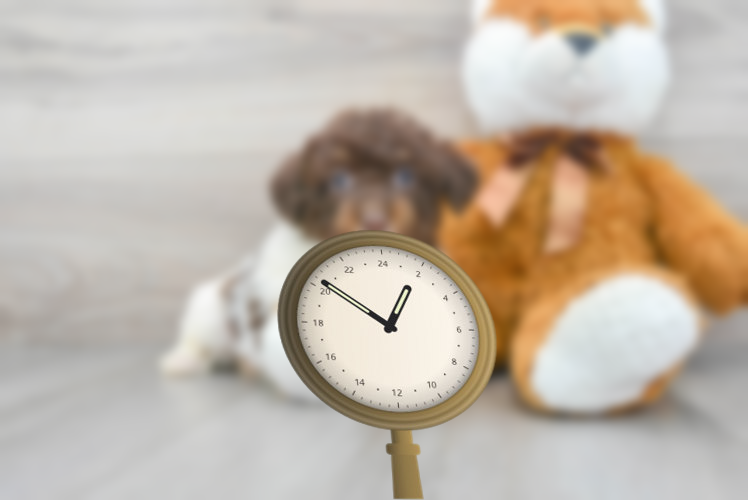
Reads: 1:51
